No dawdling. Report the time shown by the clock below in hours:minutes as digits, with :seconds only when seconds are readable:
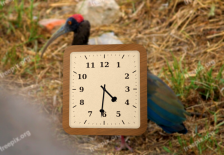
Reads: 4:31
